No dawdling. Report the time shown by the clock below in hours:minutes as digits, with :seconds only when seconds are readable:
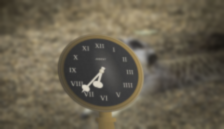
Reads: 6:37
